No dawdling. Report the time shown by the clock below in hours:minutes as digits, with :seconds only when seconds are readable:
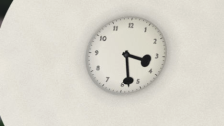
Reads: 3:28
